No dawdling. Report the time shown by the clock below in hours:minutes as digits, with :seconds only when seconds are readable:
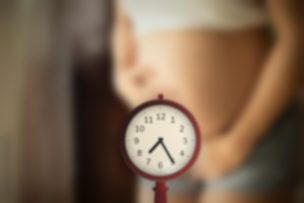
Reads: 7:25
